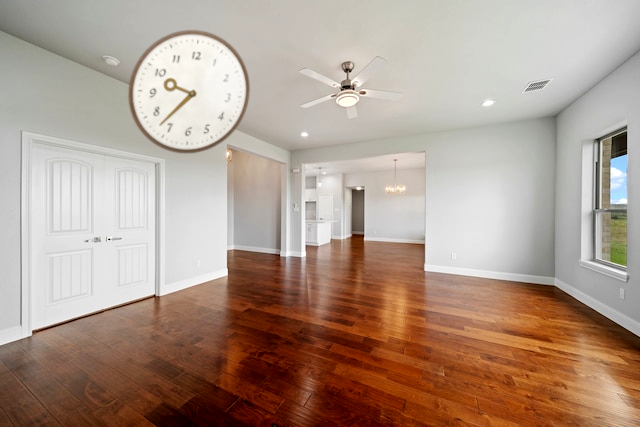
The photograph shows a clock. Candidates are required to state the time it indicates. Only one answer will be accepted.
9:37
